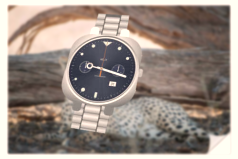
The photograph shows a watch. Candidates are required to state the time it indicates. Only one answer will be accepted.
9:17
